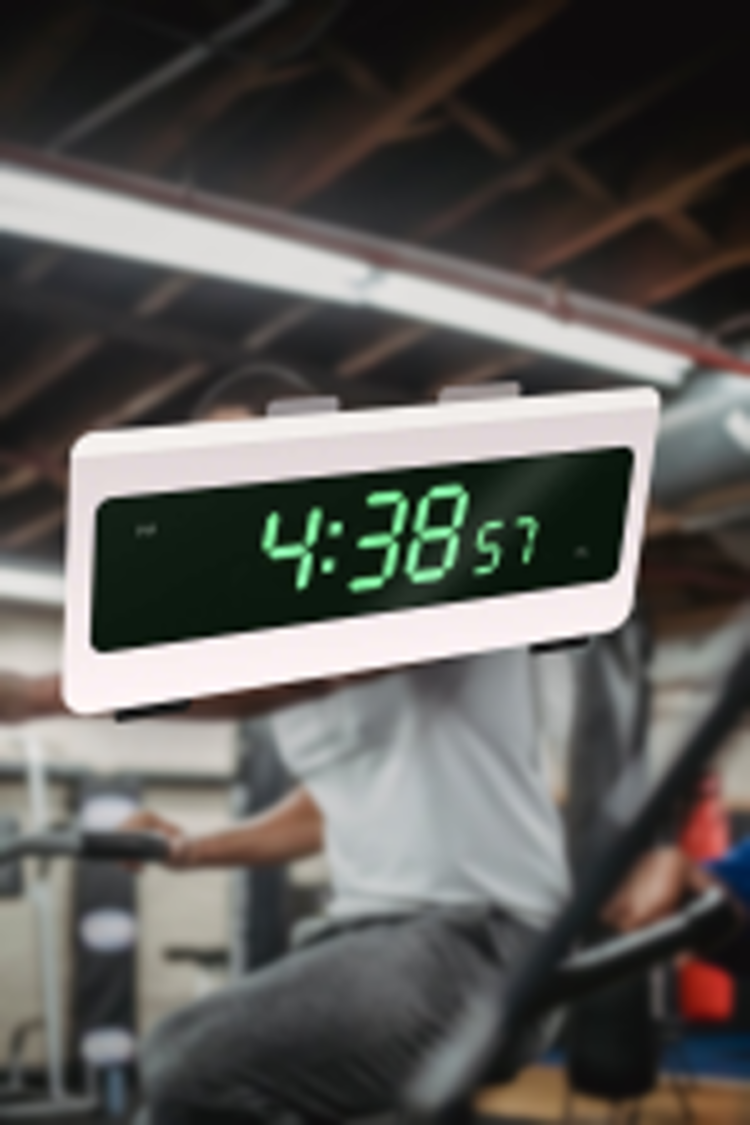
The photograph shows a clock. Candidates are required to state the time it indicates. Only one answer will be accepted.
4:38:57
